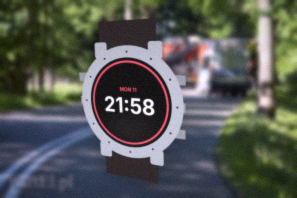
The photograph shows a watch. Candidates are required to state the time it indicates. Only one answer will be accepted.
21:58
